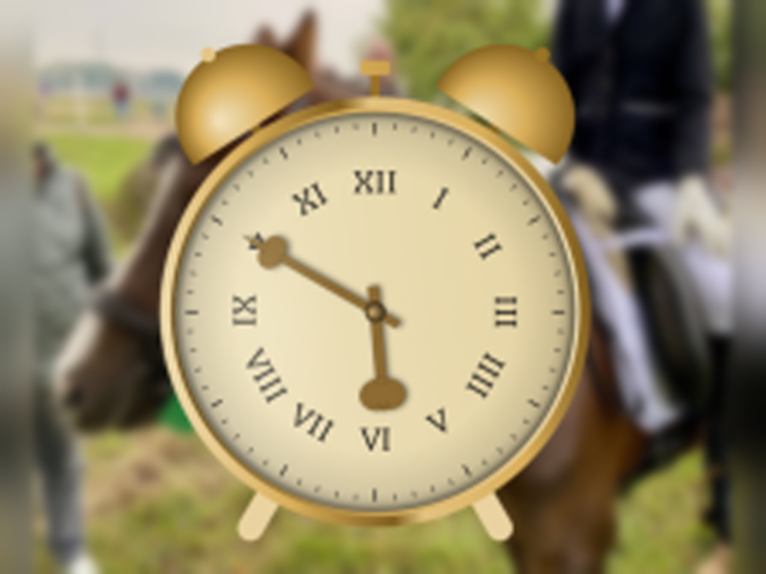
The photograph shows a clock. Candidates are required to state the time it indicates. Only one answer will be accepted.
5:50
